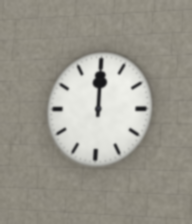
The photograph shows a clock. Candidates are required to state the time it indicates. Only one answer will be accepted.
12:00
